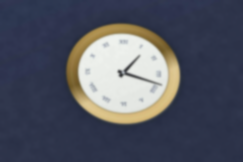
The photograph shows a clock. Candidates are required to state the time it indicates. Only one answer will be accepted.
1:18
